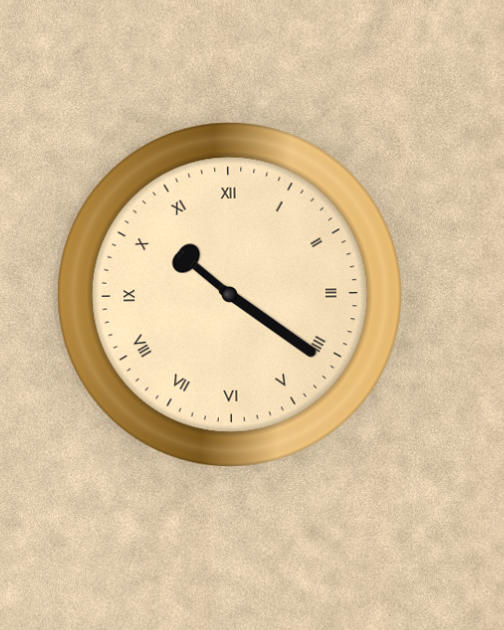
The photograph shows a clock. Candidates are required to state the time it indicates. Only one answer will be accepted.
10:21
